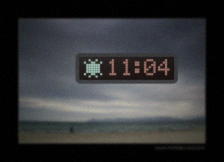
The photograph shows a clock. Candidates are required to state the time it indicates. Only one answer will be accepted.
11:04
